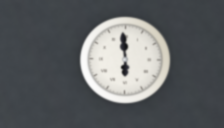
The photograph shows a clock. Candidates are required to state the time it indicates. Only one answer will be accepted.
5:59
